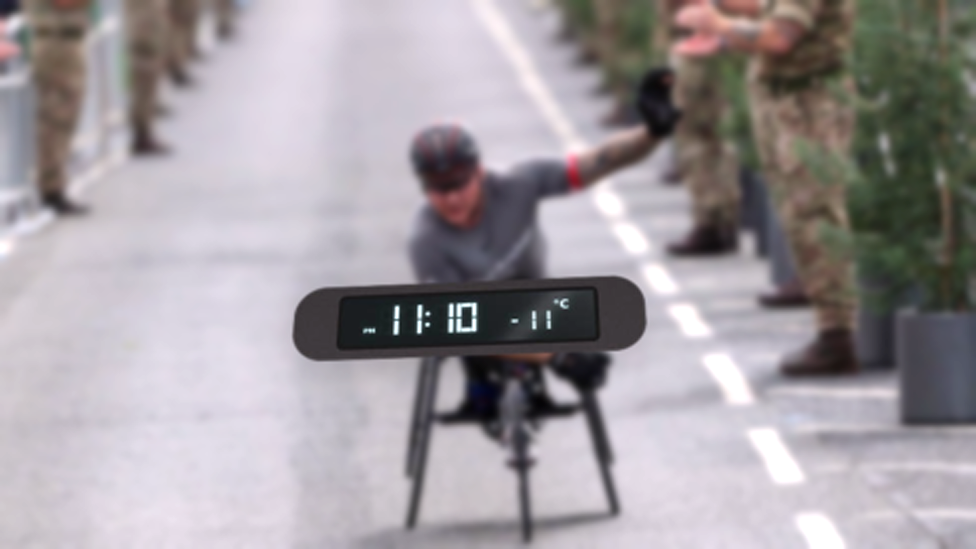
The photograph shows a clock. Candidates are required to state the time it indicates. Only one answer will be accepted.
11:10
